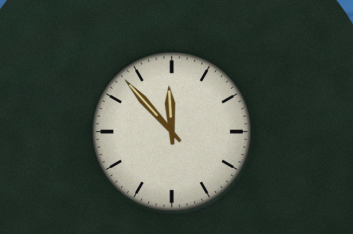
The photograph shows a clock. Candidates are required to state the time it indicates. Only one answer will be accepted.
11:53
